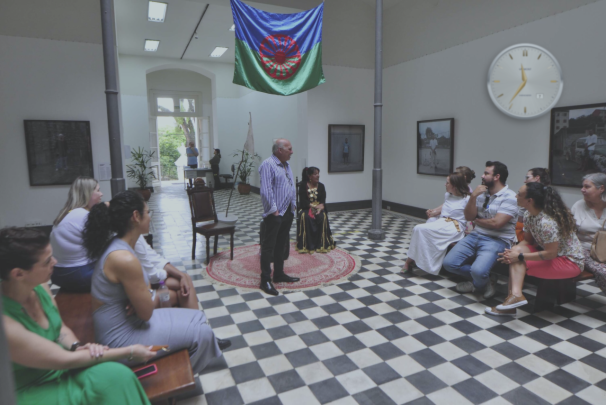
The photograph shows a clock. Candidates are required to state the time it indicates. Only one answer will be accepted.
11:36
